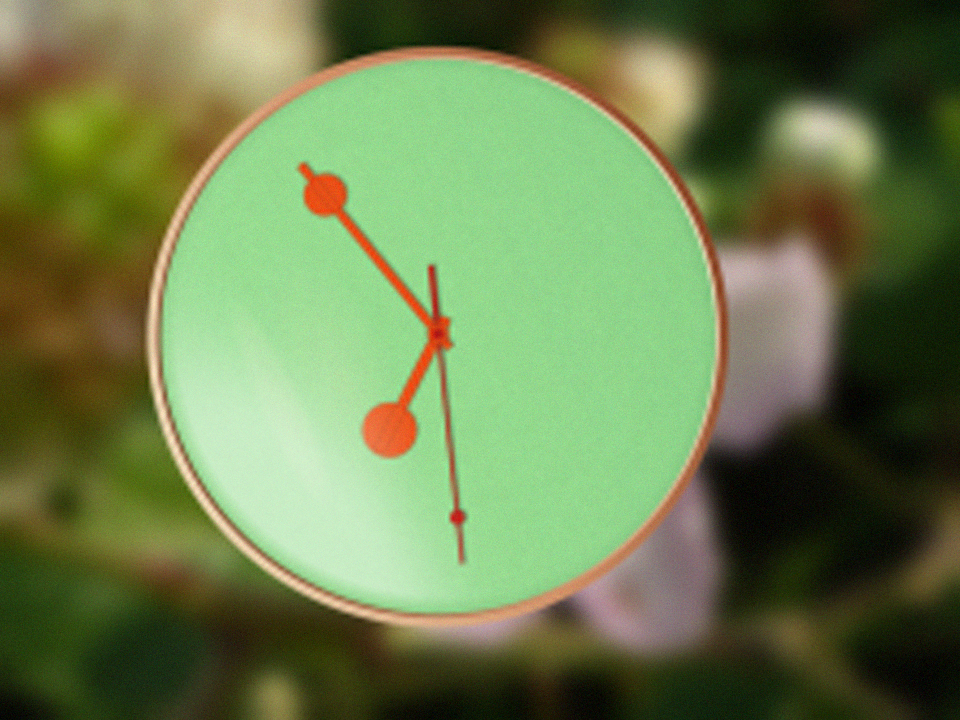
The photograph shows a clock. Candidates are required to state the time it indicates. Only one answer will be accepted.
6:53:29
